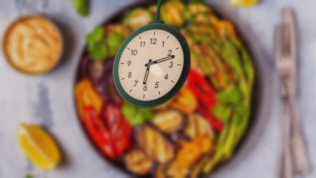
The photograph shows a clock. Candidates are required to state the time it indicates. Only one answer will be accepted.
6:12
